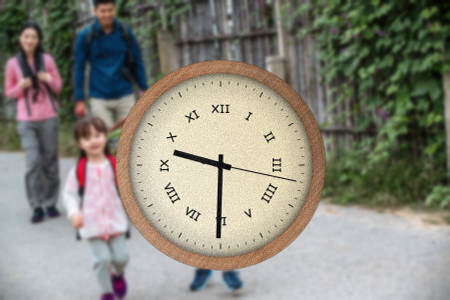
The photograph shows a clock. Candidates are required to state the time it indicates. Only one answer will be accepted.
9:30:17
